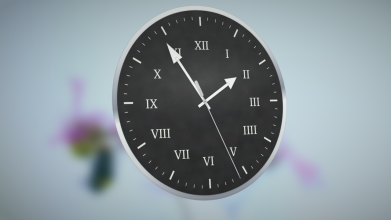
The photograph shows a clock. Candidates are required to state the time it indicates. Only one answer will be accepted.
1:54:26
